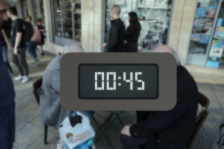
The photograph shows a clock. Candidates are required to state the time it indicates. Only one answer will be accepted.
0:45
